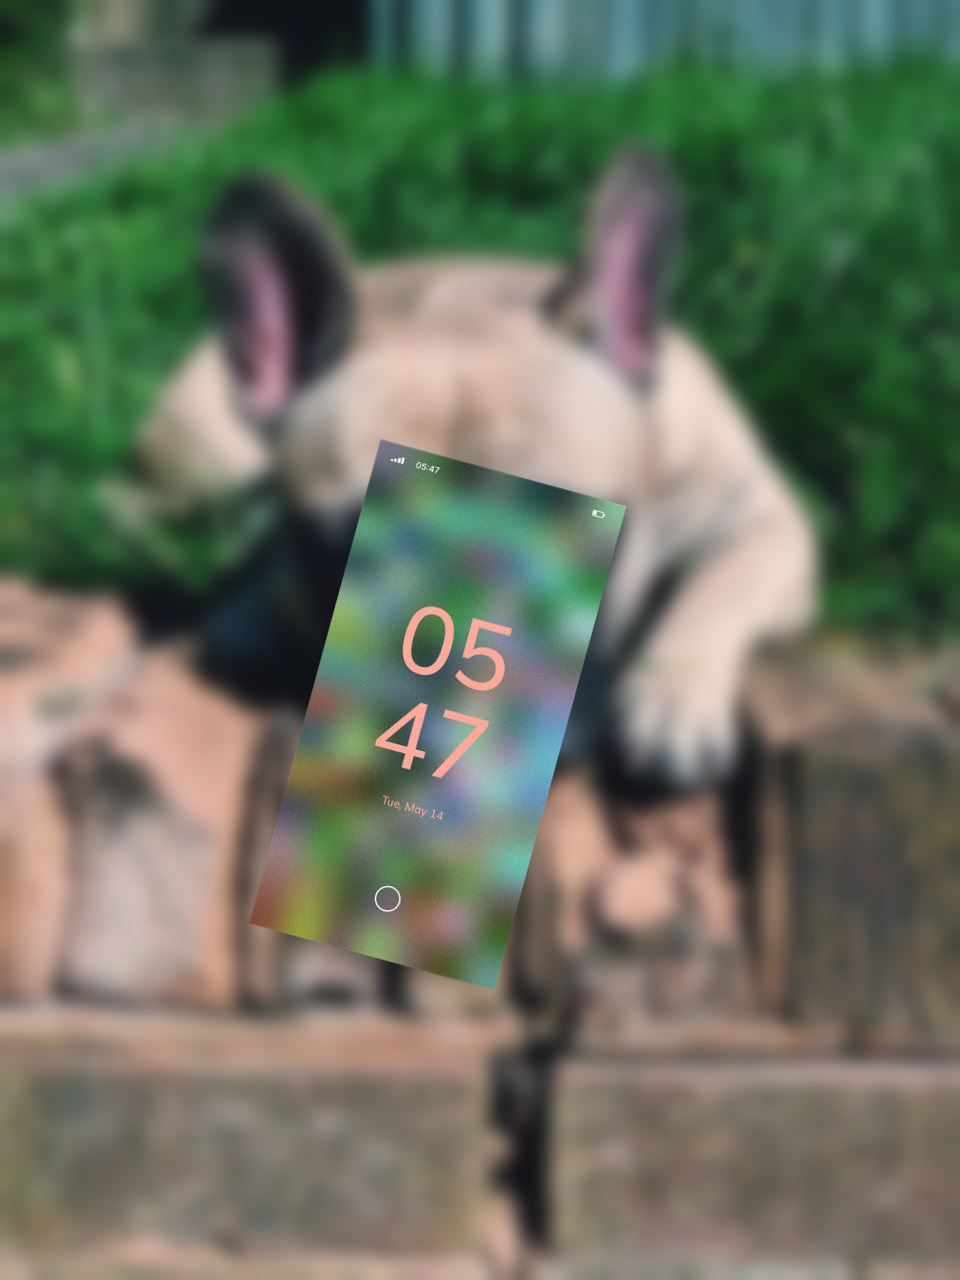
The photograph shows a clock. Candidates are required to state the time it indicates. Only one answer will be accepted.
5:47
